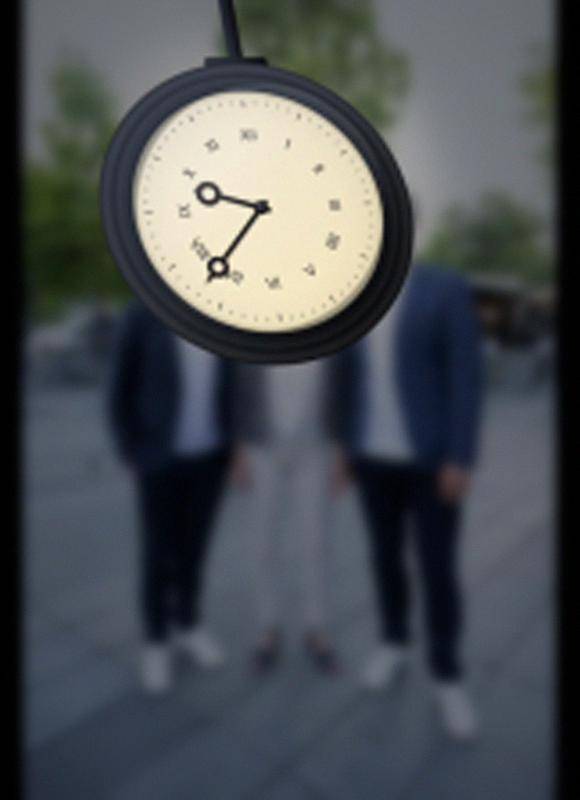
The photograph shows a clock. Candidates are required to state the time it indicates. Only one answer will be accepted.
9:37
